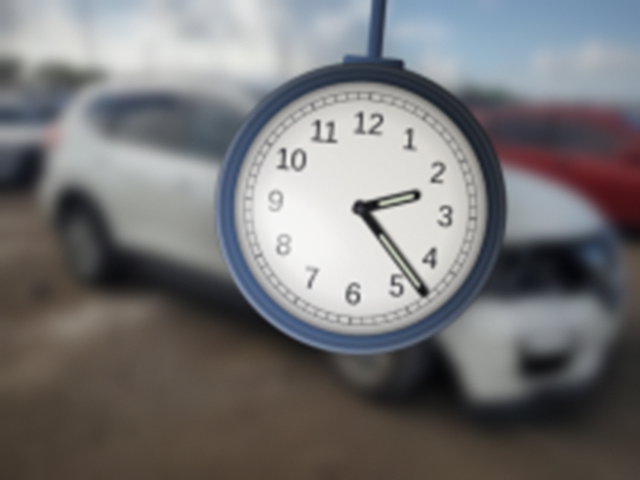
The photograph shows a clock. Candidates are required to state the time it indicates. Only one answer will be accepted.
2:23
